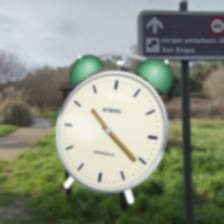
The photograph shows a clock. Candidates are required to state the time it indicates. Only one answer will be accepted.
10:21
